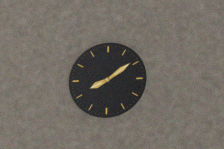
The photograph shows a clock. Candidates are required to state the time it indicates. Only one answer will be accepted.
8:09
